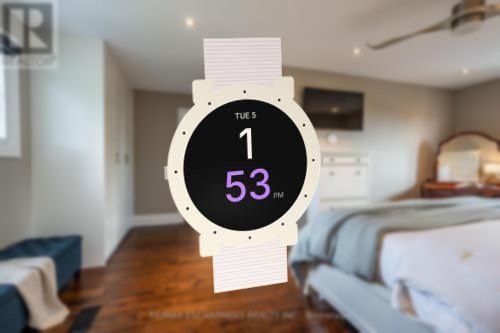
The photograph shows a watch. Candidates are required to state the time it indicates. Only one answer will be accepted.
1:53
